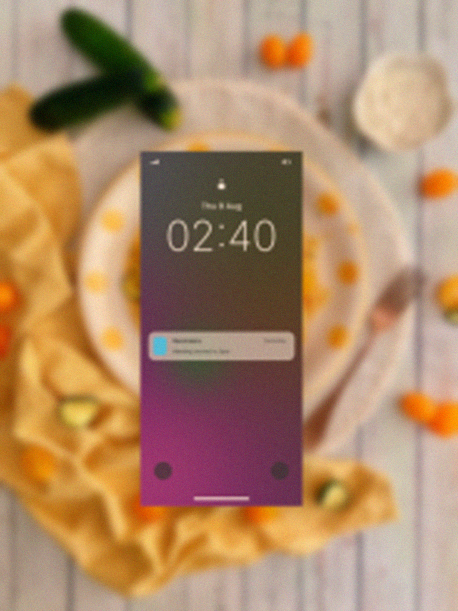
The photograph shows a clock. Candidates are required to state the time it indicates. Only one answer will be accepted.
2:40
